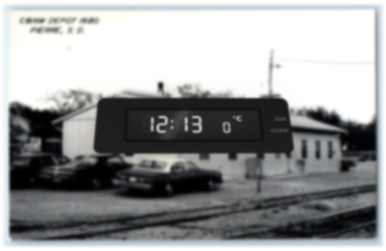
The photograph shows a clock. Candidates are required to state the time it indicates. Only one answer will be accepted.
12:13
